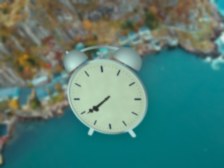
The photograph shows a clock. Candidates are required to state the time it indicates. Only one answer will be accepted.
7:39
